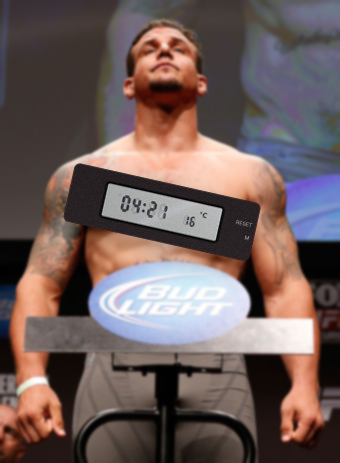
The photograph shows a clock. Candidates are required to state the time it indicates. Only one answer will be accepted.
4:21
